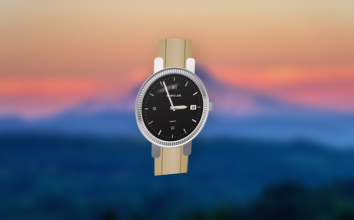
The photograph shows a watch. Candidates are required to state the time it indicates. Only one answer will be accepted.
2:56
